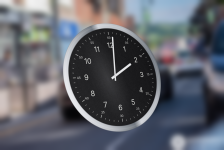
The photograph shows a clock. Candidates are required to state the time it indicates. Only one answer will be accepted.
2:01
